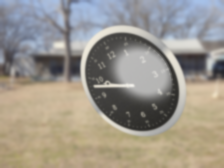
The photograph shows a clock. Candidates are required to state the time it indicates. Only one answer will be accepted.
9:48
